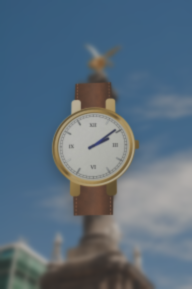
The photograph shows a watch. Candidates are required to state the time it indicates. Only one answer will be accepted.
2:09
